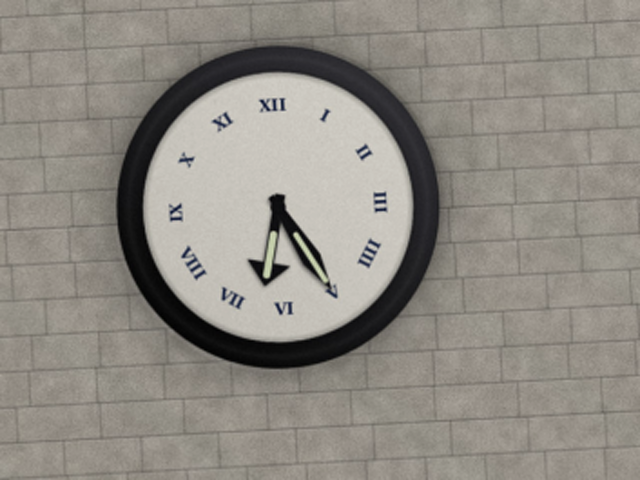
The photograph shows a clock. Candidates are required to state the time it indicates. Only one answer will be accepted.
6:25
